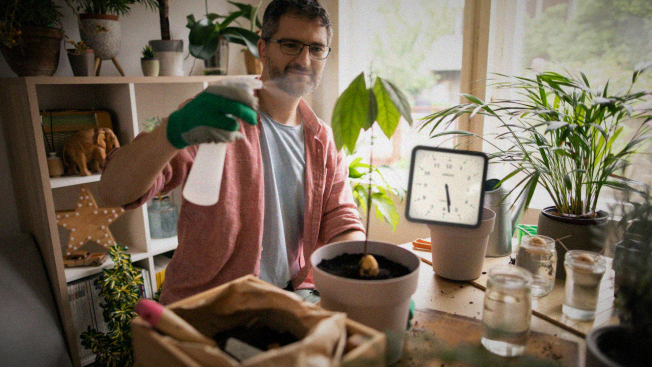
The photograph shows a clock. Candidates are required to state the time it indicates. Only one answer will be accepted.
5:28
